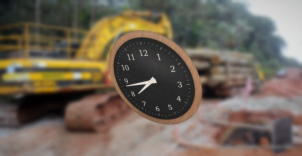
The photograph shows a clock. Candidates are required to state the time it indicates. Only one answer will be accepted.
7:43
